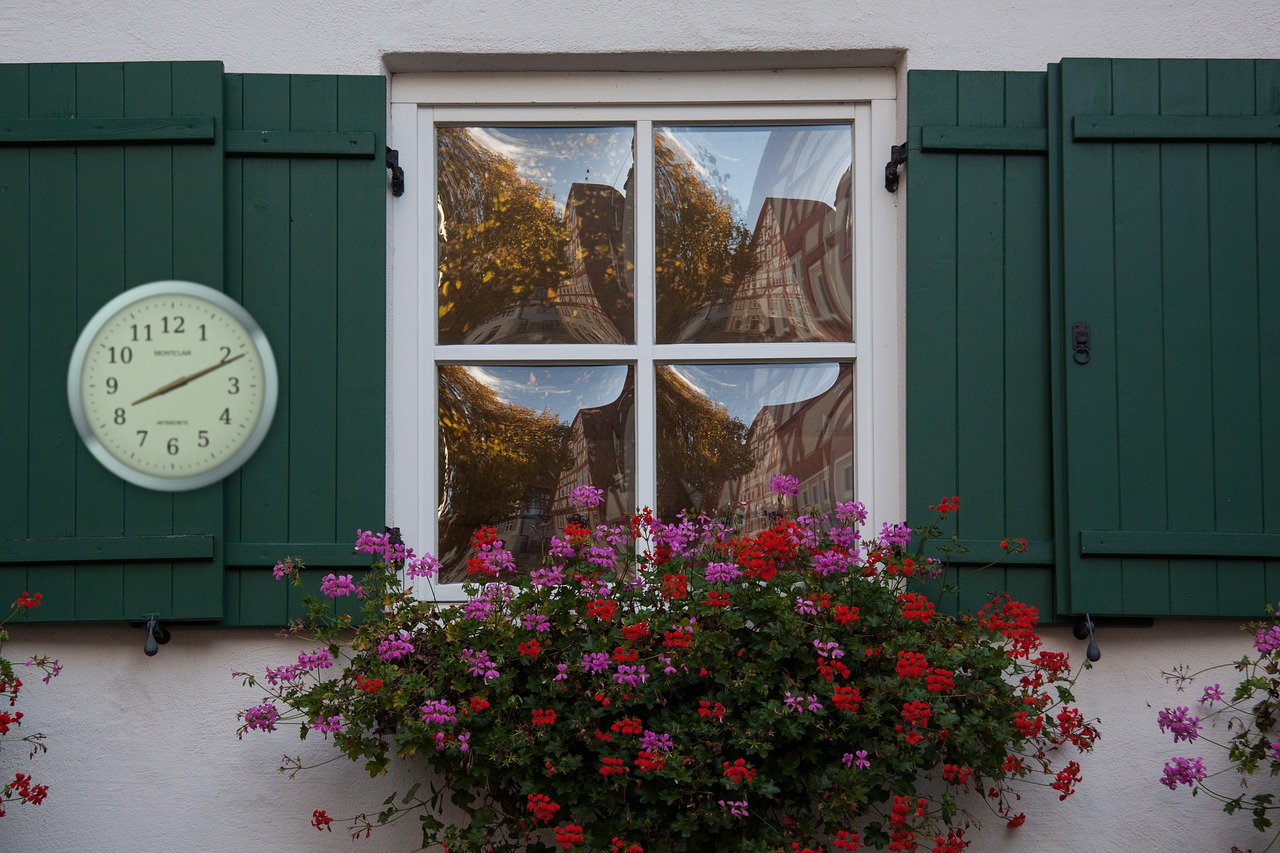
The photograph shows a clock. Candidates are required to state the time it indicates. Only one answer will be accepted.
8:11
